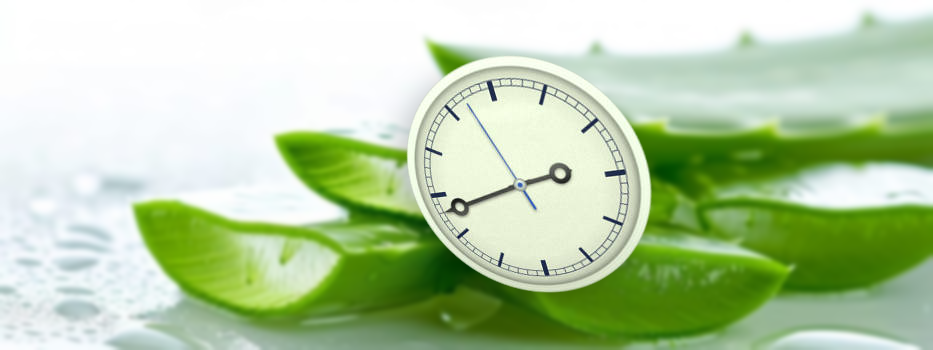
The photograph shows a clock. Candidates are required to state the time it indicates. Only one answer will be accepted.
2:42:57
